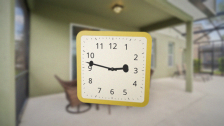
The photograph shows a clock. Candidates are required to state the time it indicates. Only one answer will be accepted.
2:47
